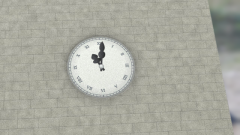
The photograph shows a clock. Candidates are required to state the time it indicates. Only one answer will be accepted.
11:01
